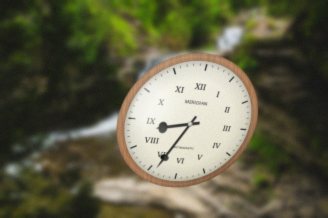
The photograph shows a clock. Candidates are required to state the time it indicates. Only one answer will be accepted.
8:34
